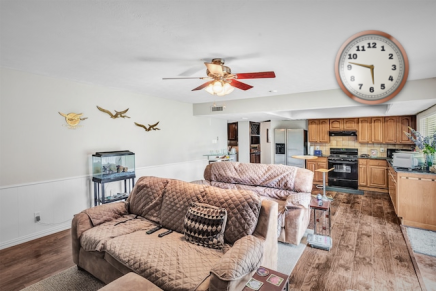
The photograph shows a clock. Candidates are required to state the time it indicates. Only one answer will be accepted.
5:47
